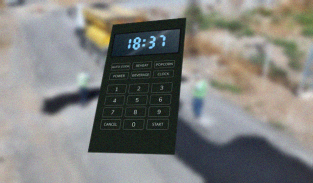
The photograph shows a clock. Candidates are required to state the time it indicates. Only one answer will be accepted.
18:37
